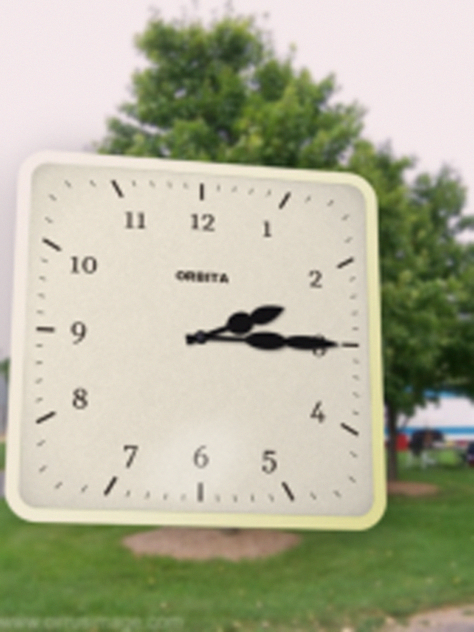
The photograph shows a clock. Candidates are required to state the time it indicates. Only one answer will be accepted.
2:15
